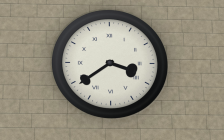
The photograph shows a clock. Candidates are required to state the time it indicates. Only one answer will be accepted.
3:39
